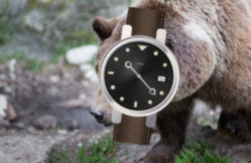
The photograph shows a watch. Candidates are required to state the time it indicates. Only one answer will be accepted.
10:22
